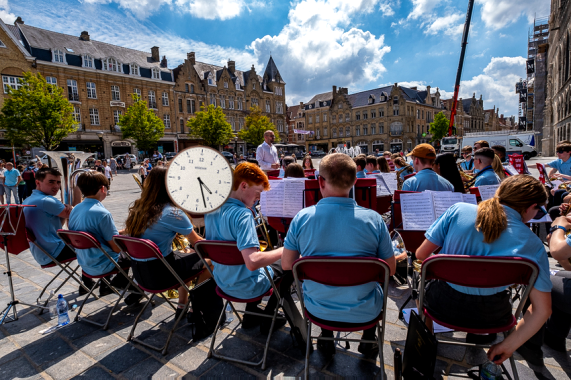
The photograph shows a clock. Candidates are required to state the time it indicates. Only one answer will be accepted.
4:27
